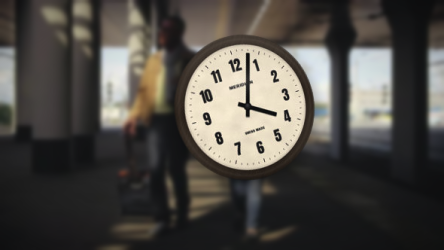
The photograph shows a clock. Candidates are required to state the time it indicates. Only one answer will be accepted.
4:03
